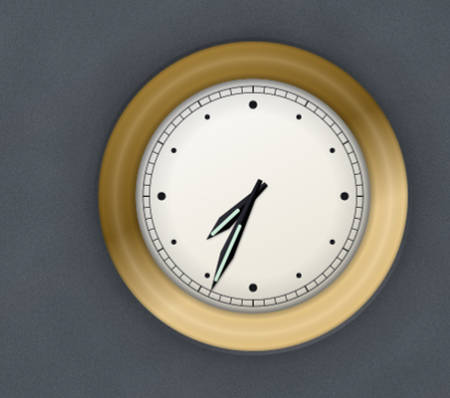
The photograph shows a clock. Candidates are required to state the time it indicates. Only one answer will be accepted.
7:34
